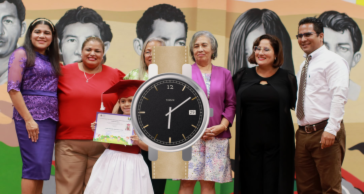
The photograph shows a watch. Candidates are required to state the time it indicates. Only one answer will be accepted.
6:09
